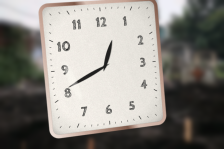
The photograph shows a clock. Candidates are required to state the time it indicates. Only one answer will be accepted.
12:41
